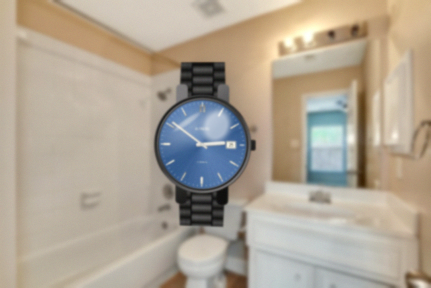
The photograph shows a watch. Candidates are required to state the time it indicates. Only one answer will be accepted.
2:51
